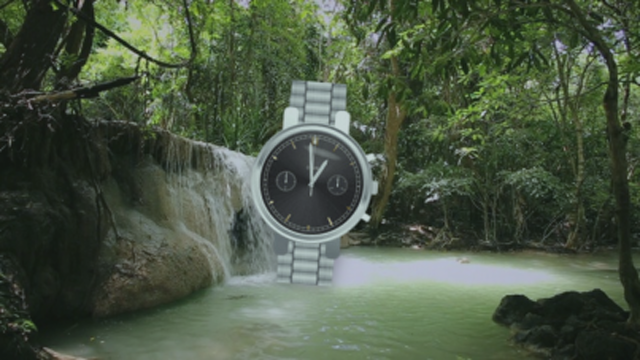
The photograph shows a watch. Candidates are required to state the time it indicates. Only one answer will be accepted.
12:59
